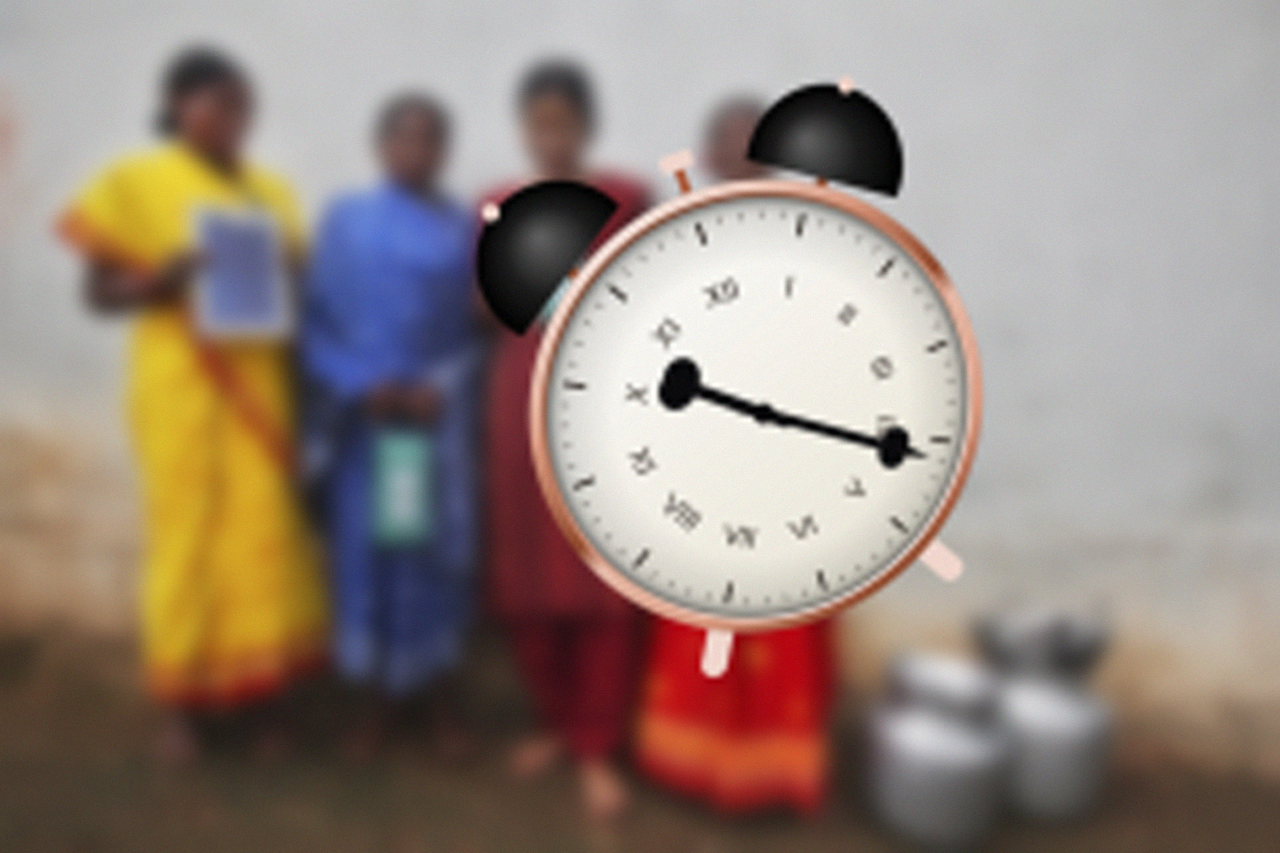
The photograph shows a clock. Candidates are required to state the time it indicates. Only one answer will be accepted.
10:21
